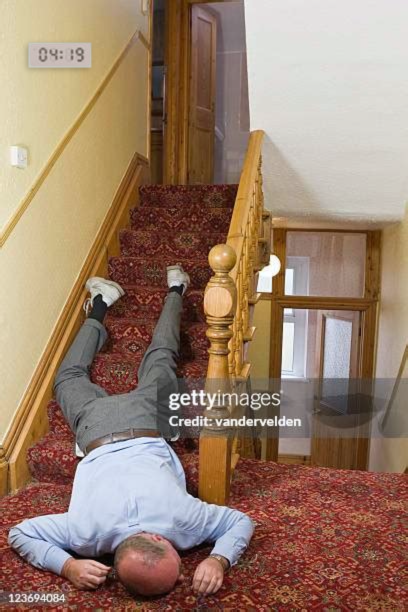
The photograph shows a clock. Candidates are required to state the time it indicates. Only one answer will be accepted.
4:19
